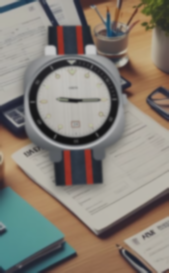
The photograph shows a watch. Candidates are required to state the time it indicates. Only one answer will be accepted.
9:15
